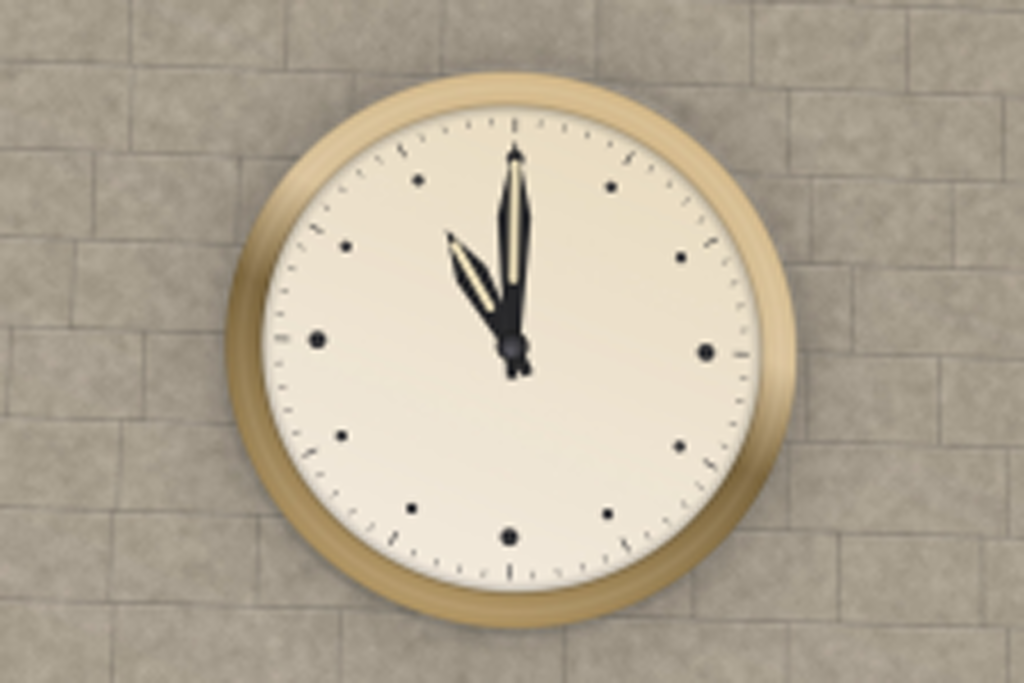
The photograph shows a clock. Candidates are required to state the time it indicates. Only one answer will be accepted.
11:00
